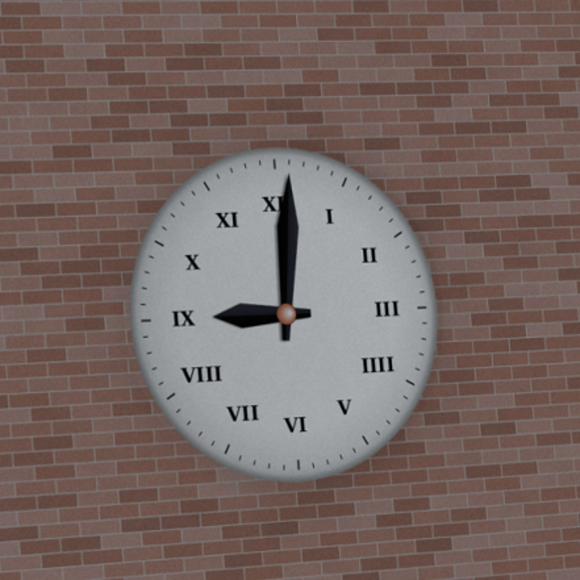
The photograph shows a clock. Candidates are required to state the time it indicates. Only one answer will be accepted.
9:01
